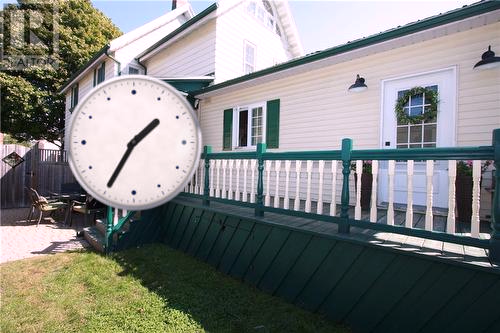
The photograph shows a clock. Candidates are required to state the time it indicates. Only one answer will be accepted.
1:35
